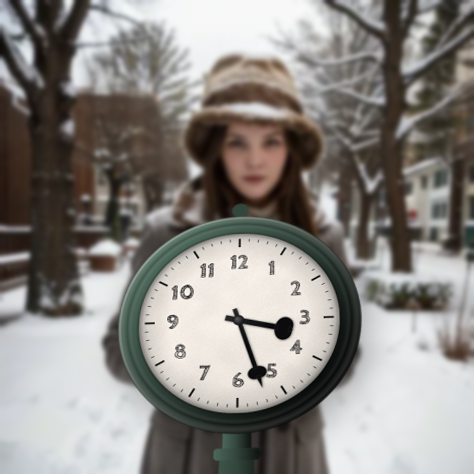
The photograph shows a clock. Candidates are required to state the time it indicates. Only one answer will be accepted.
3:27
